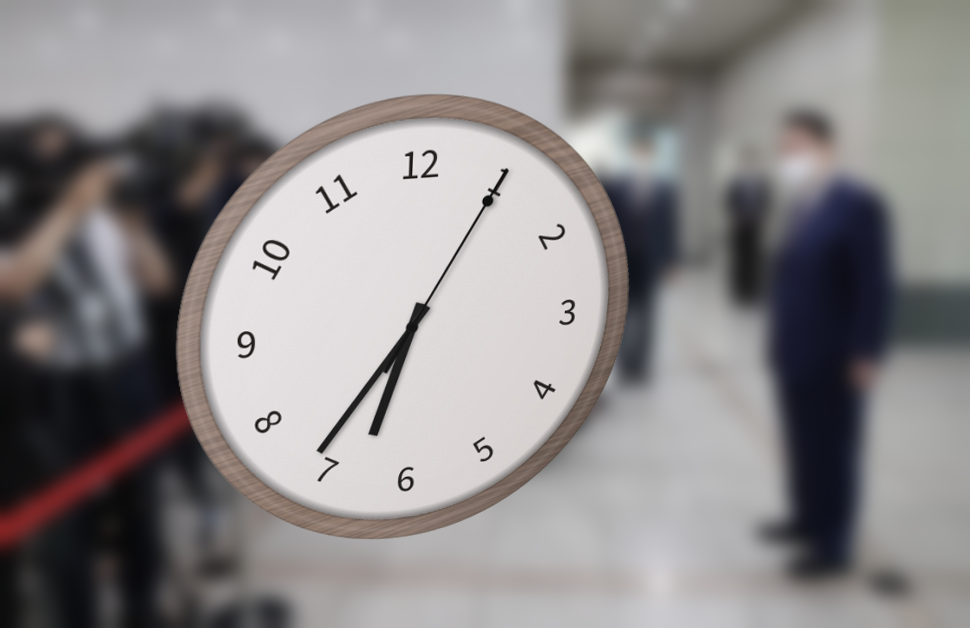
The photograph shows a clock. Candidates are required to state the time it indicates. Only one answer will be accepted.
6:36:05
